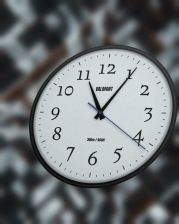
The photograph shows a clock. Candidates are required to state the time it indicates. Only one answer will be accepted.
11:05:21
